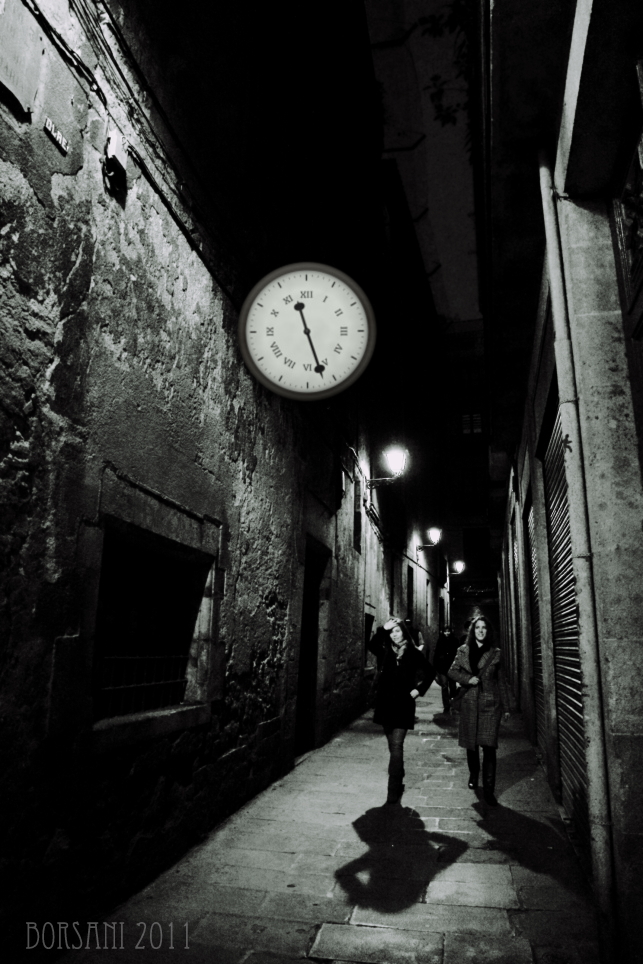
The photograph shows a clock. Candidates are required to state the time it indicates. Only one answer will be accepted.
11:27
